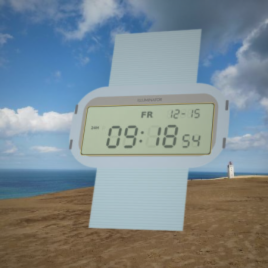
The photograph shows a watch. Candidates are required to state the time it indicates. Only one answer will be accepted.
9:18:54
